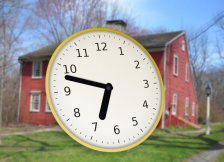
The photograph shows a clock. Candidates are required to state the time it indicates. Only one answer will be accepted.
6:48
